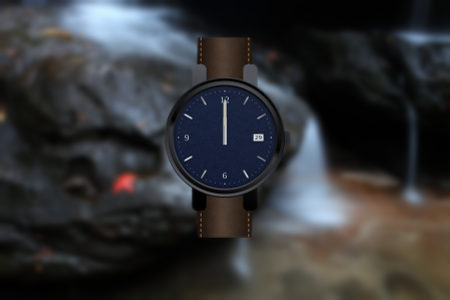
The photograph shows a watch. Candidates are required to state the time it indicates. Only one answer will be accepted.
12:00
